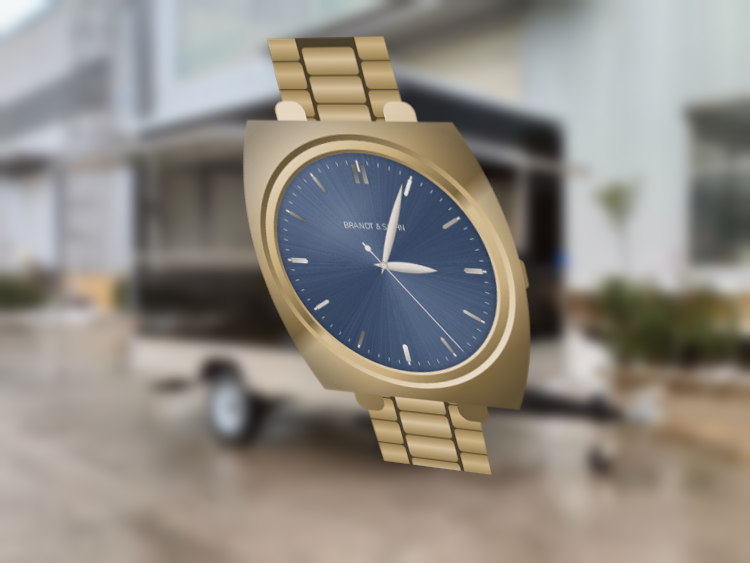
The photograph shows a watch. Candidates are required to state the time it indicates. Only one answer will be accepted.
3:04:24
